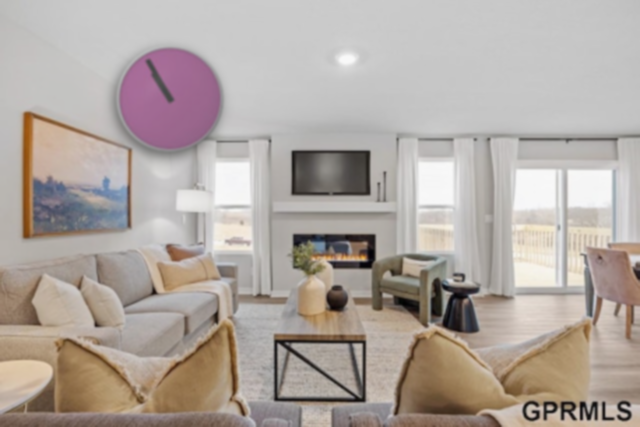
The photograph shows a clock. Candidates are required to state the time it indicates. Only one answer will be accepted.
10:55
